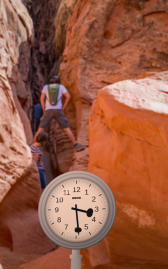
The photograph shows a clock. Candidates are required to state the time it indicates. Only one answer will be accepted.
3:29
